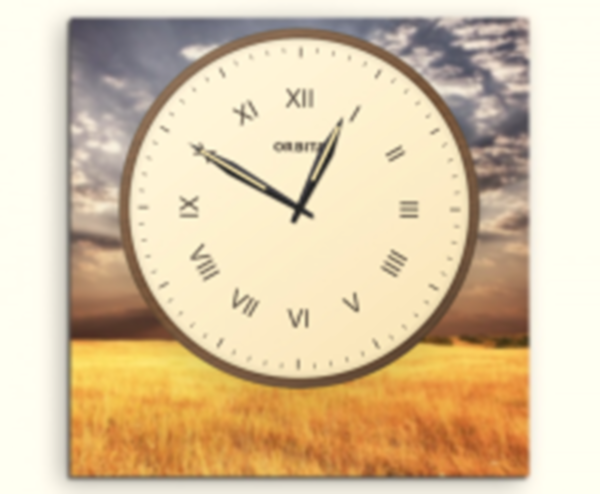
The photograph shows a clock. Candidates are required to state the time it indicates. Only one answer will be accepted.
12:50
